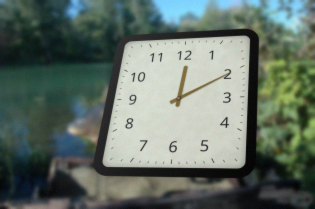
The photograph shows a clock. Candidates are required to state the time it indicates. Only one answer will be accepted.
12:10
